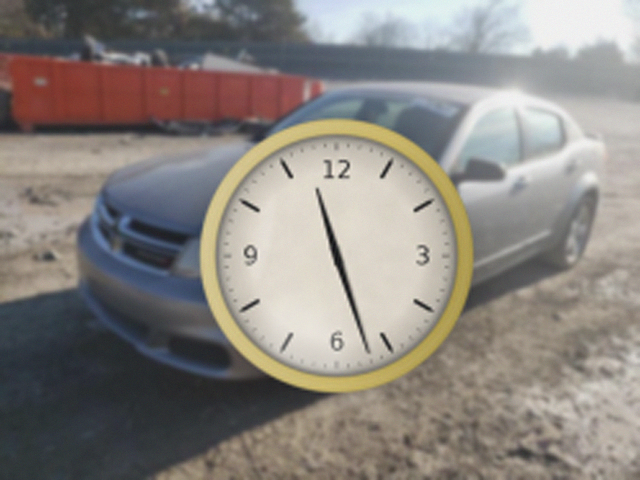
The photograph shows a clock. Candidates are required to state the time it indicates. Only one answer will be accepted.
11:27
